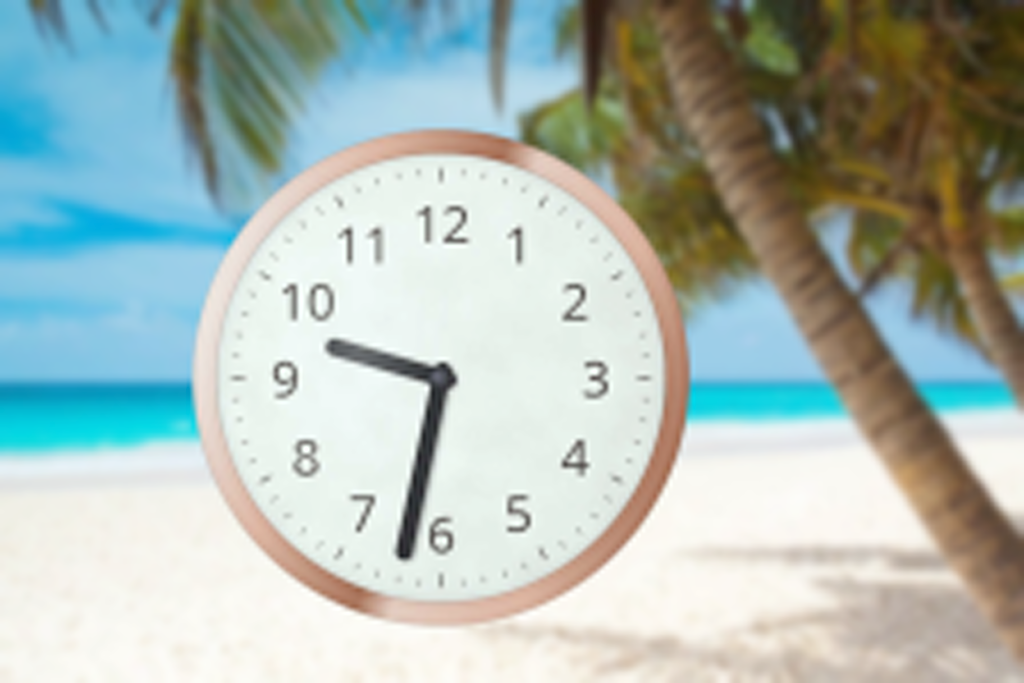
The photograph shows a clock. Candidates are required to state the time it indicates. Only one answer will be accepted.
9:32
